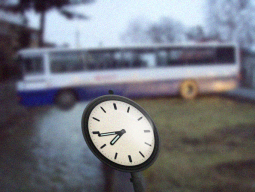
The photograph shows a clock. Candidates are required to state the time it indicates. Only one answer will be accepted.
7:44
